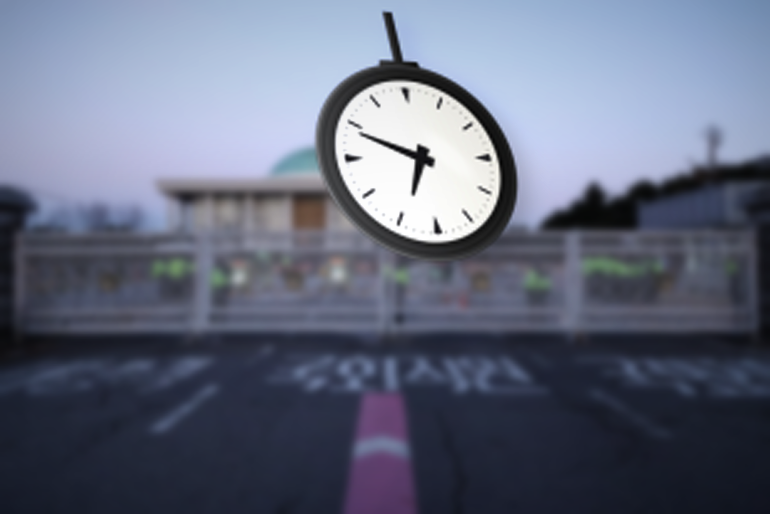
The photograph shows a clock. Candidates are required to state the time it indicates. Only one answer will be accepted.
6:49
